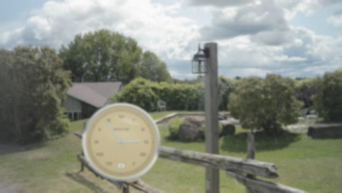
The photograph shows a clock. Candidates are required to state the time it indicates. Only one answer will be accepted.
2:54
